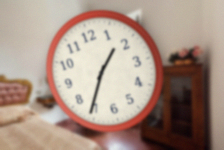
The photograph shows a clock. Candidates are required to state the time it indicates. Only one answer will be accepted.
1:36
